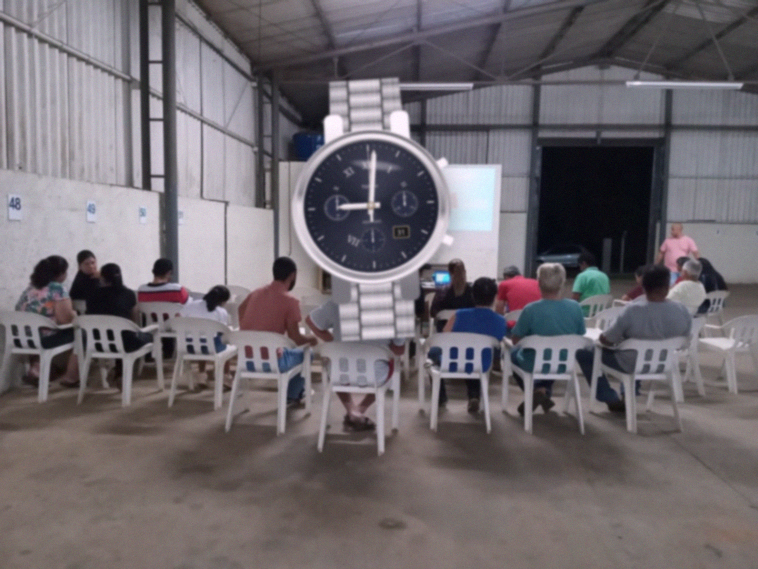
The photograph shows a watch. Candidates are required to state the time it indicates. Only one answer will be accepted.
9:01
